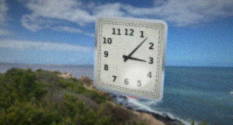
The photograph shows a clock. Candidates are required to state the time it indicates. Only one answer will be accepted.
3:07
